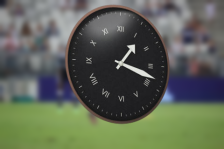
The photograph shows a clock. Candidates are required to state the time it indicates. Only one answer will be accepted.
1:18
